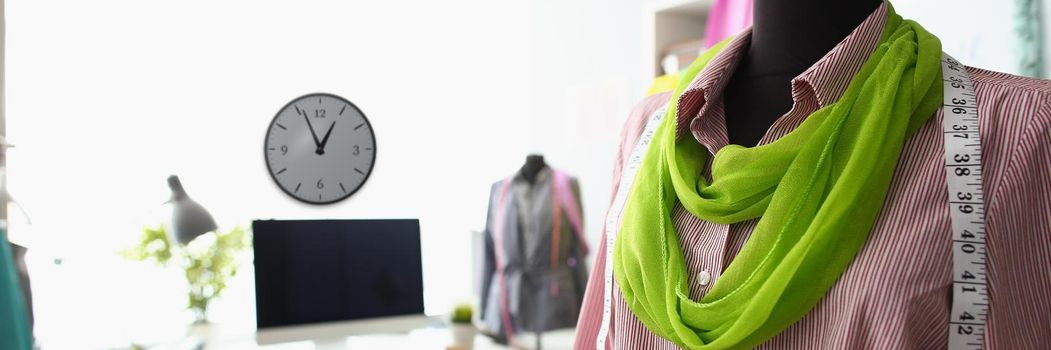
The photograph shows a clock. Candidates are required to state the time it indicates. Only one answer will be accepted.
12:56
